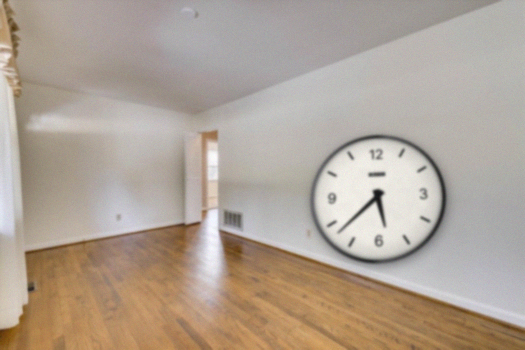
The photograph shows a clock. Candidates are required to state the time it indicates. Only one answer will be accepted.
5:38
